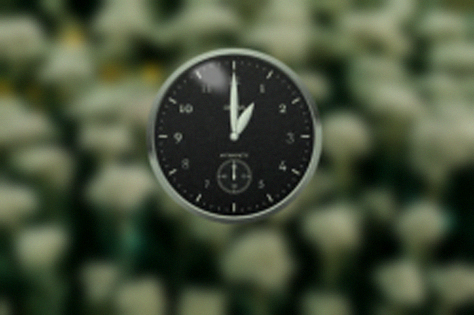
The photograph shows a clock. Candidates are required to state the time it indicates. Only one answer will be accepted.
1:00
